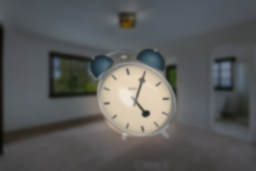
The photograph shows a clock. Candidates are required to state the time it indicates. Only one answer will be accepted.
5:05
